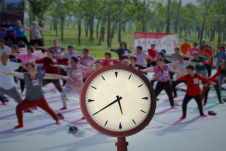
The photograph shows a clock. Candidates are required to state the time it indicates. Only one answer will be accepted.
5:40
